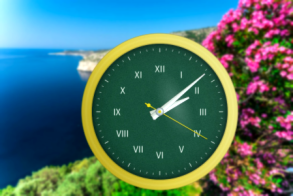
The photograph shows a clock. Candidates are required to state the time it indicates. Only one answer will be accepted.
2:08:20
